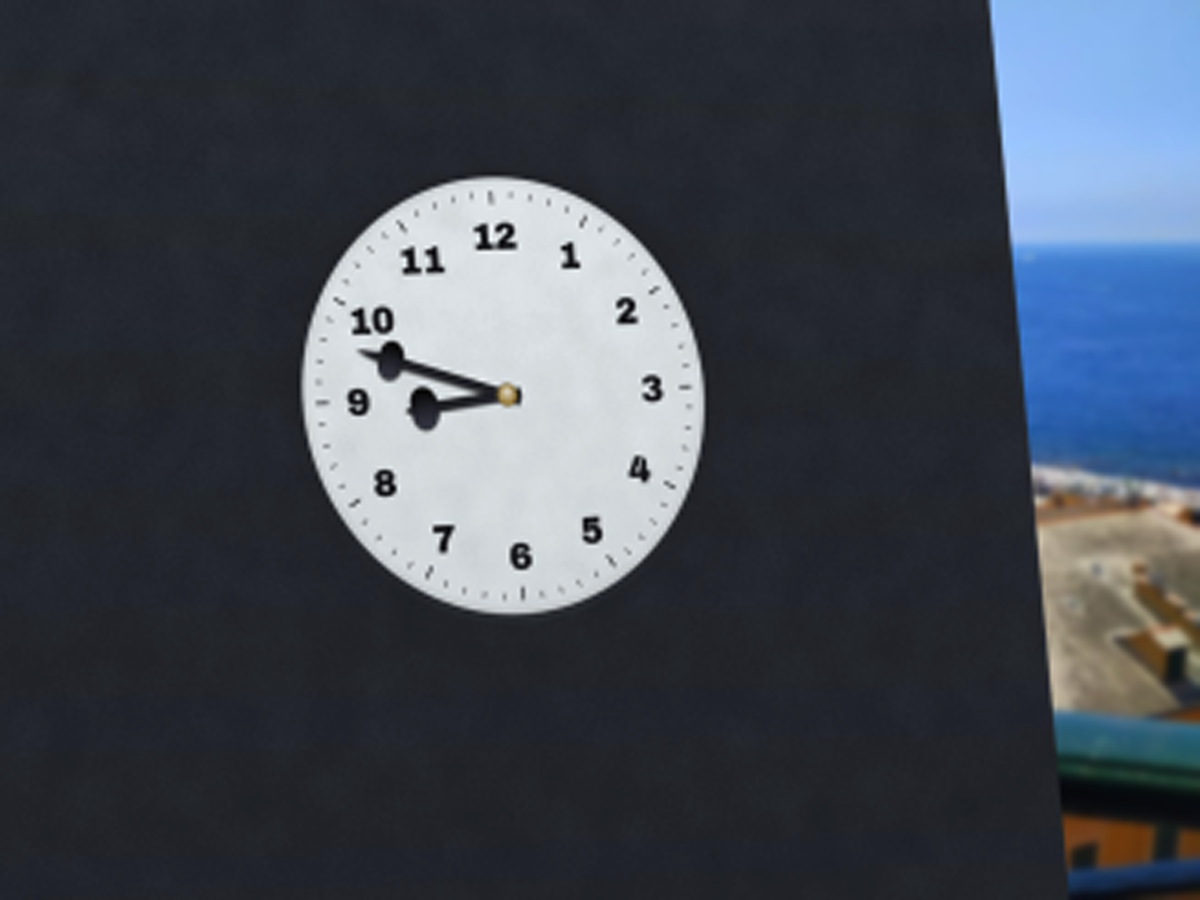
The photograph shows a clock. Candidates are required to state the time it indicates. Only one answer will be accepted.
8:48
